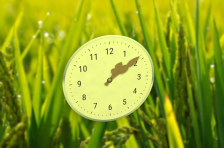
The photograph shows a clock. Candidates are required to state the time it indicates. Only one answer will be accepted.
1:09
